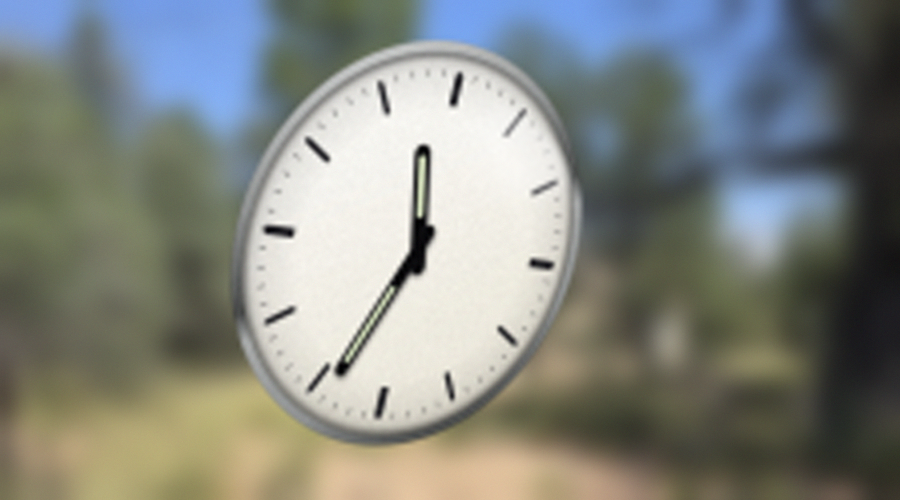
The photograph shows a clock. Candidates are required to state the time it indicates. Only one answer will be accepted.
11:34
